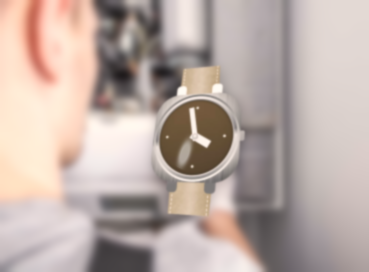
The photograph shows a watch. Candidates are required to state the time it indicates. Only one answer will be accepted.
3:58
